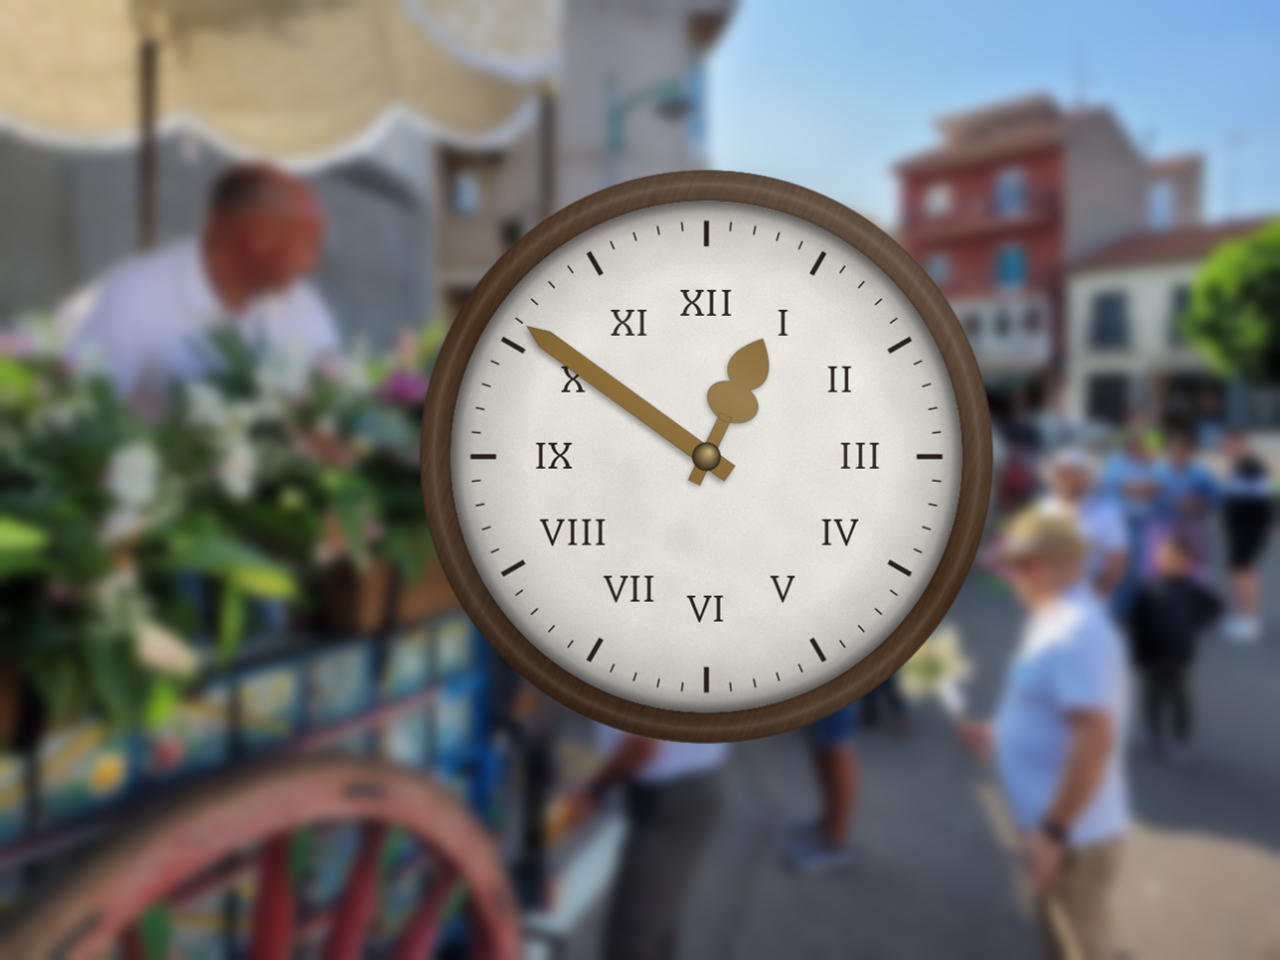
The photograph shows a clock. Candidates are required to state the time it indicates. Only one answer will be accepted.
12:51
